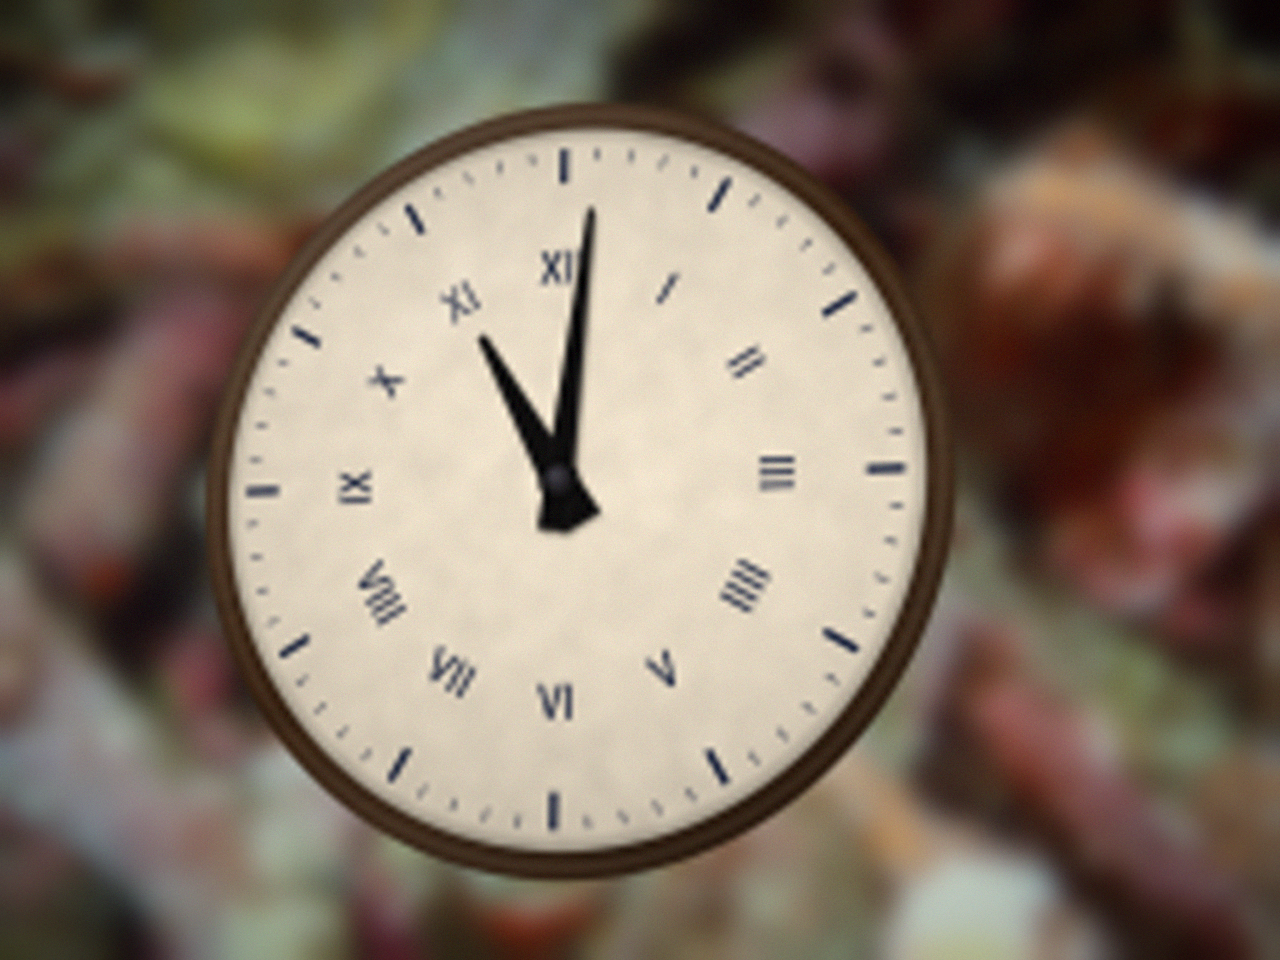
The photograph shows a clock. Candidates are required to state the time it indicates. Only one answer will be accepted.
11:01
